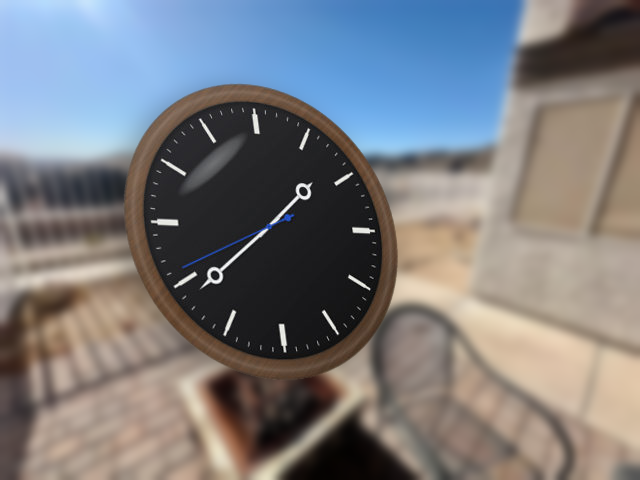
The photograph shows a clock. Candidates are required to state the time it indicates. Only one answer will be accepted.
1:38:41
